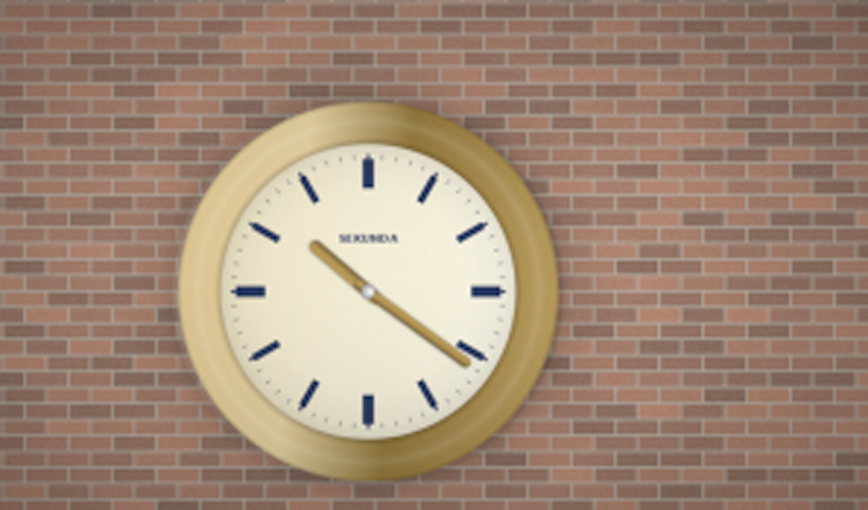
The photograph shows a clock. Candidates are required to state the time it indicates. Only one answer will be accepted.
10:21
